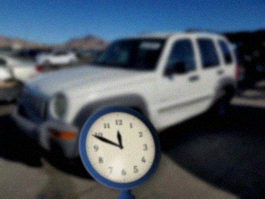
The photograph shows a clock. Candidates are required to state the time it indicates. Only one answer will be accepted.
11:49
